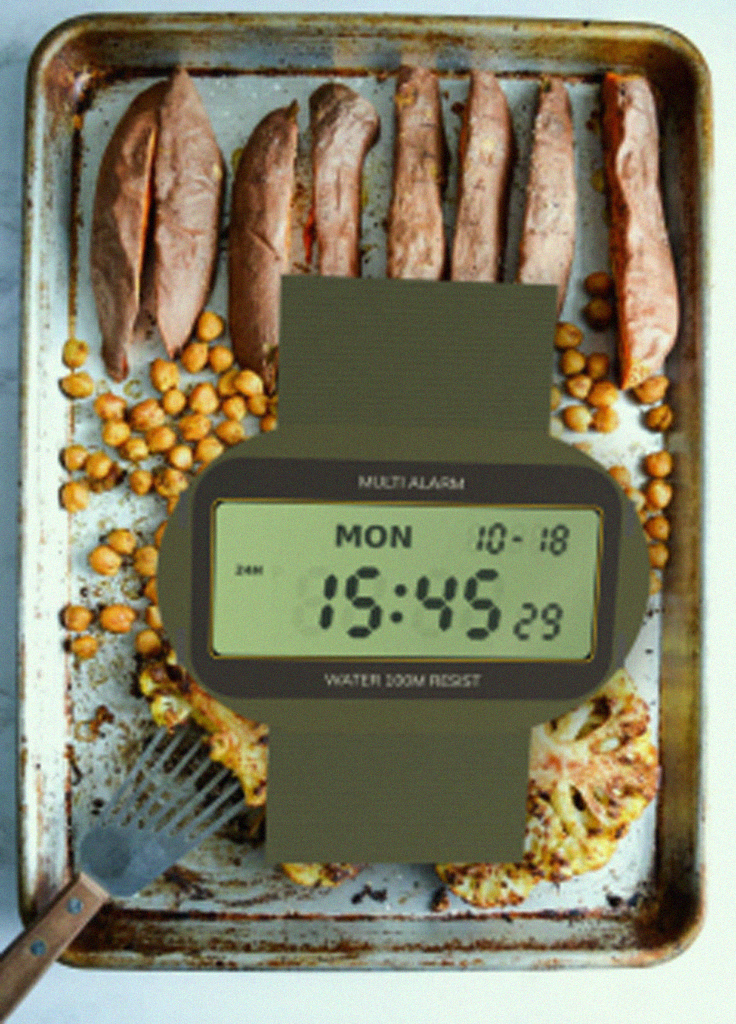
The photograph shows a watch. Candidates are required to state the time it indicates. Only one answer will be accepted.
15:45:29
